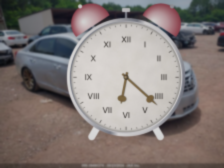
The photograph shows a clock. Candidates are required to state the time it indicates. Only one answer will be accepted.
6:22
